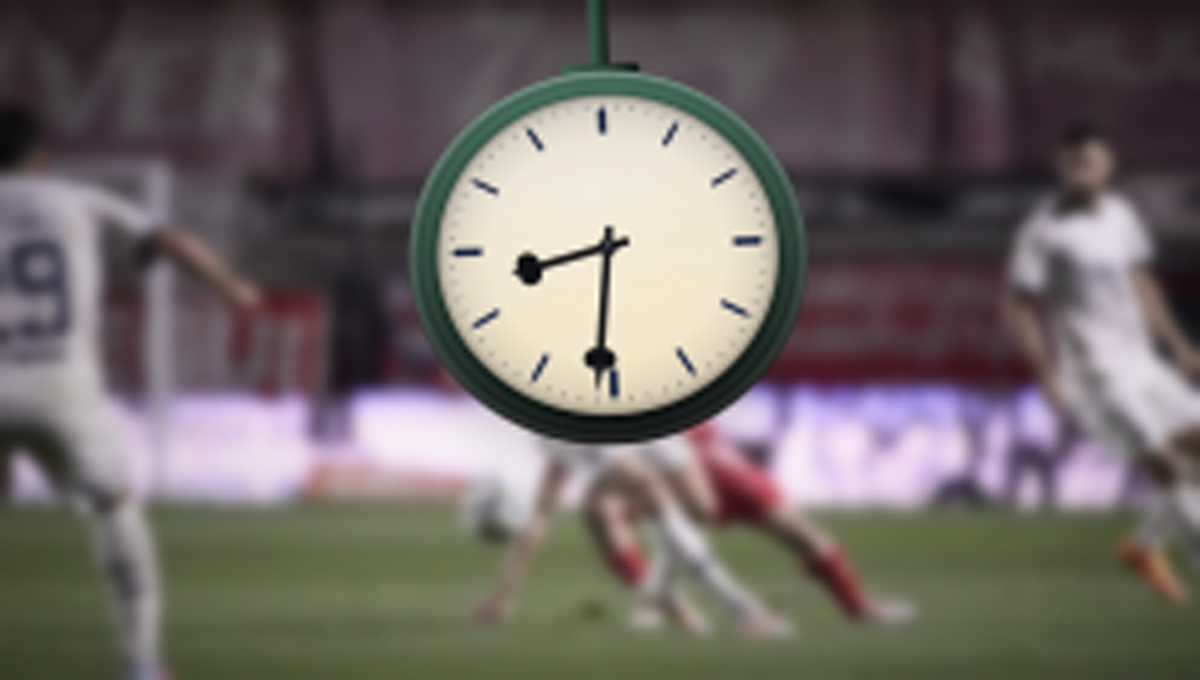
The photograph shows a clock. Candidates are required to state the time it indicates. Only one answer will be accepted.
8:31
